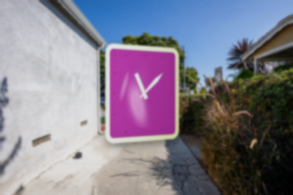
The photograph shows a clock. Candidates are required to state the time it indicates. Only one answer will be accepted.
11:08
